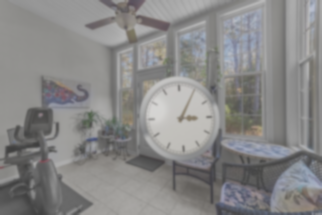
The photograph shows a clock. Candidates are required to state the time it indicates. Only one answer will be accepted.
3:05
